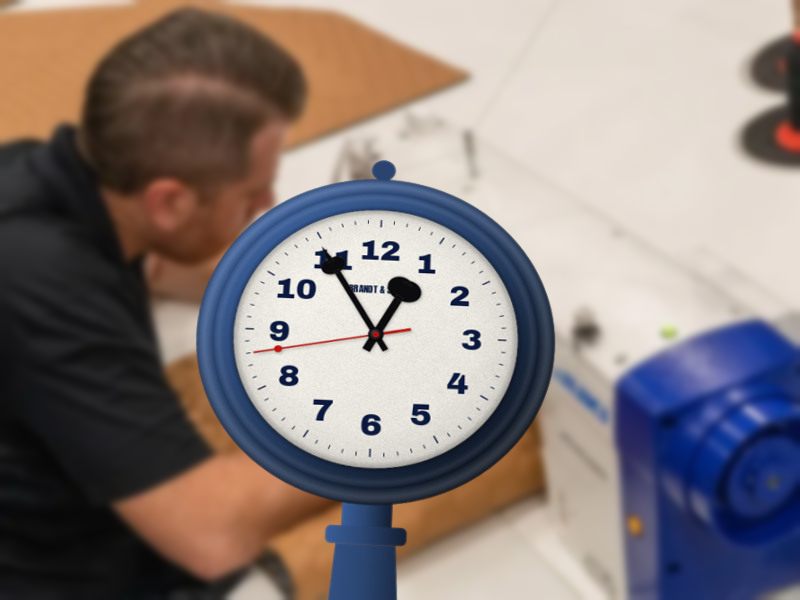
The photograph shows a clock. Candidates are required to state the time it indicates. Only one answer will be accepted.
12:54:43
